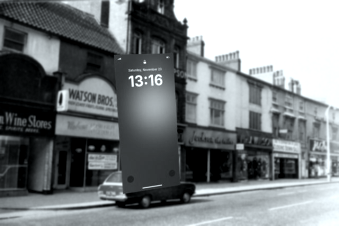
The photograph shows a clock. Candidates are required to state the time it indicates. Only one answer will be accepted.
13:16
